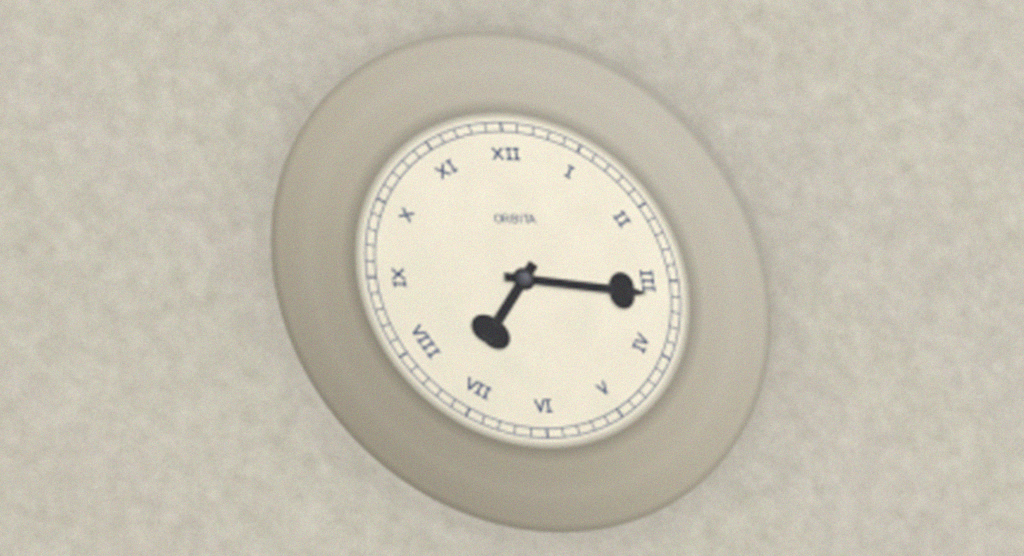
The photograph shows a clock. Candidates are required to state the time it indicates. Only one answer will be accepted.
7:16
